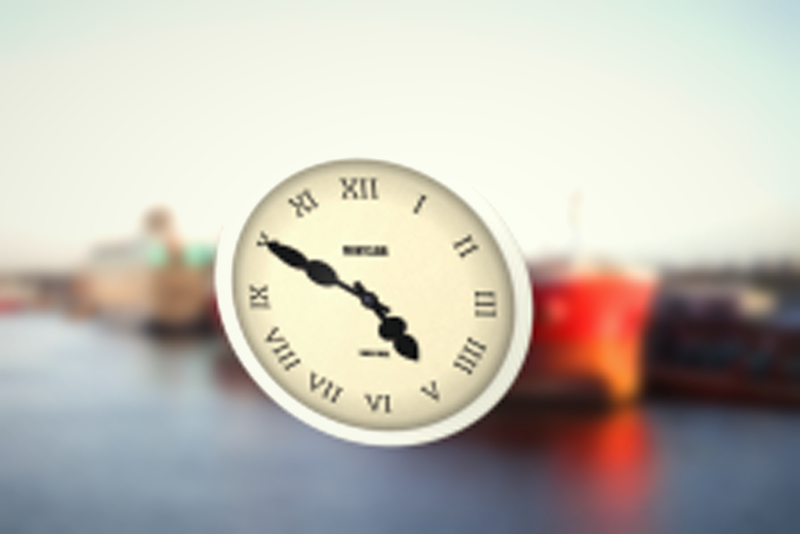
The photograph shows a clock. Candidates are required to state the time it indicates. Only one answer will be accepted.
4:50
